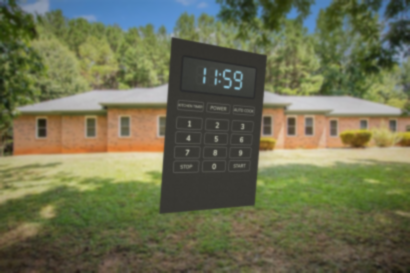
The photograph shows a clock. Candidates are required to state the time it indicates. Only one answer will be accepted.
11:59
